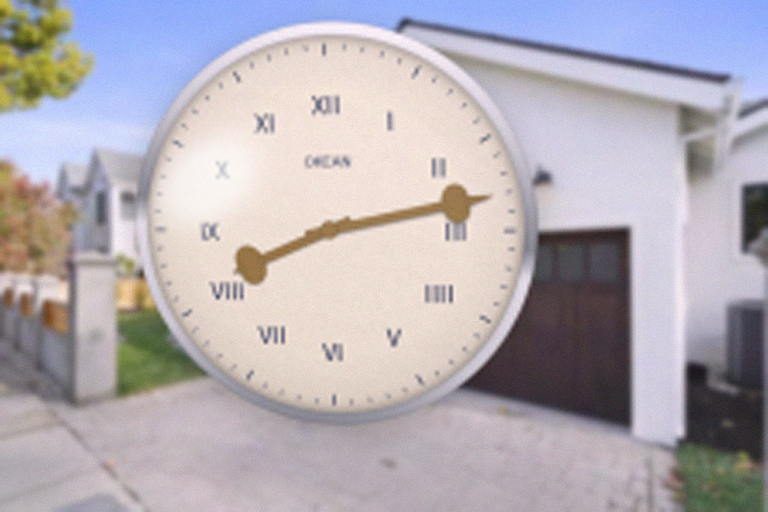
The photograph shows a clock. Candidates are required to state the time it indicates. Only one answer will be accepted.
8:13
